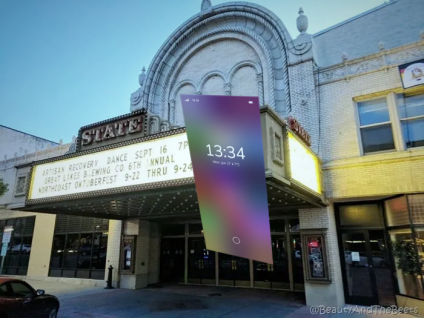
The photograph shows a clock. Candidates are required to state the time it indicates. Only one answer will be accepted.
13:34
